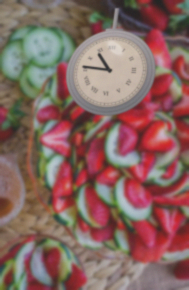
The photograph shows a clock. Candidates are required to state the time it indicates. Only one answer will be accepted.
10:46
